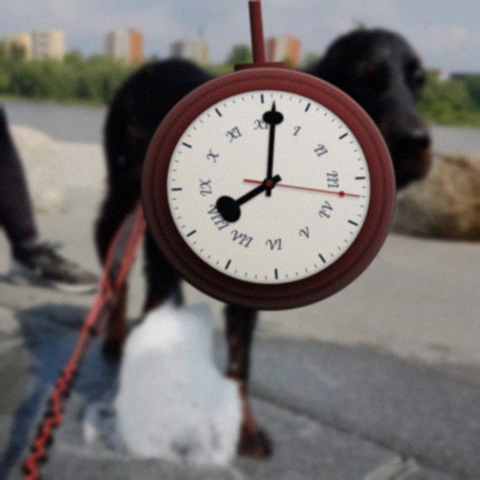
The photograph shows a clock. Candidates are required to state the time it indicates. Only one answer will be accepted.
8:01:17
